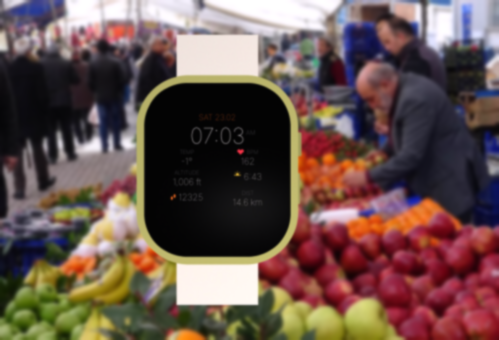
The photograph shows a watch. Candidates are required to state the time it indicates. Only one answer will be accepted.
7:03
